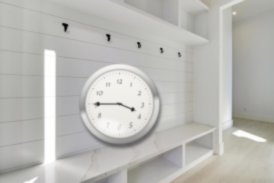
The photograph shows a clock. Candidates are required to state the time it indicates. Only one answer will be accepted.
3:45
